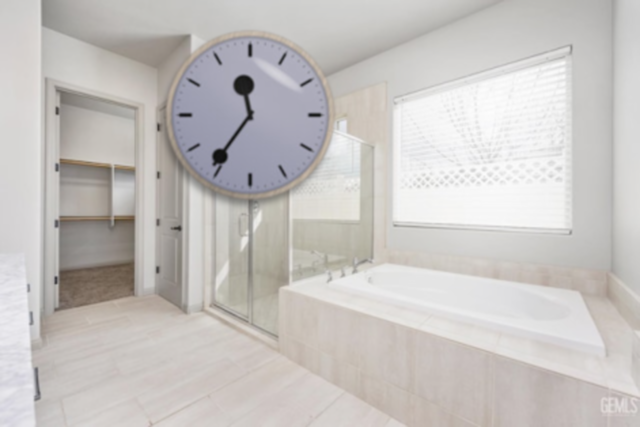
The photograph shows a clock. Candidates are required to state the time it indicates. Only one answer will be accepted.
11:36
